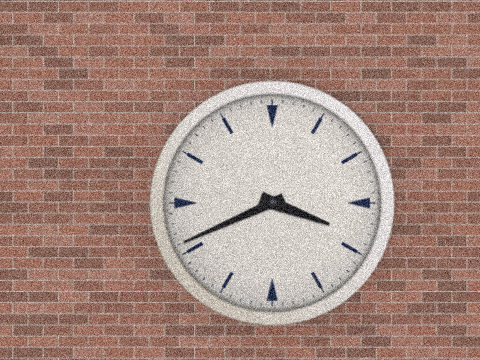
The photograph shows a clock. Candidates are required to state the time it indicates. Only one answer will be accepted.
3:41
